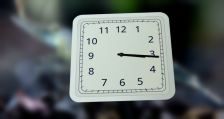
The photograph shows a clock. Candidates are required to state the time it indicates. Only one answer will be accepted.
3:16
